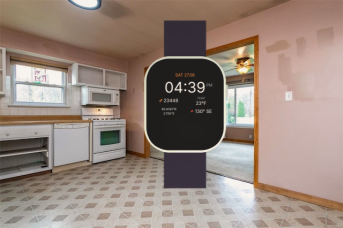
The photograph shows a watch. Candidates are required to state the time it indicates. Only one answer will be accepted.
4:39
